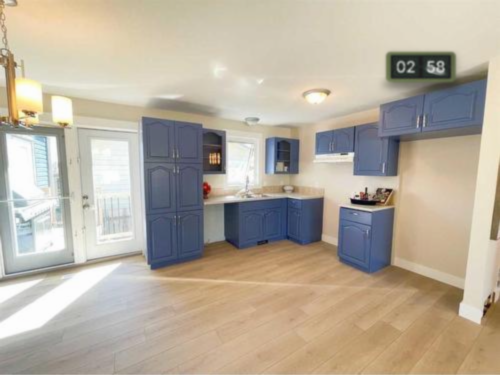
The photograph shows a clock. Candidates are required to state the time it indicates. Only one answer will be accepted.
2:58
